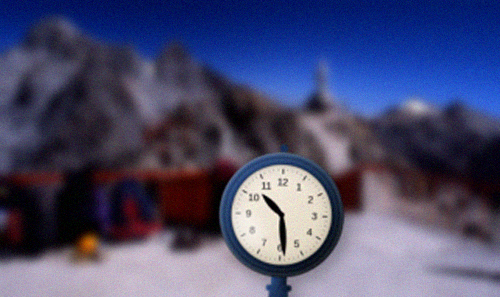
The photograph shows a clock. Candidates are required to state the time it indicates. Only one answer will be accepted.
10:29
